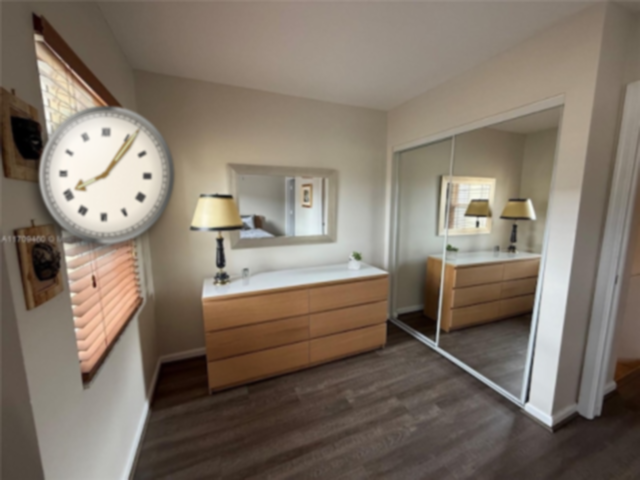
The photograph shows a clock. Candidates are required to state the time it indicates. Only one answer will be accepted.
8:06
